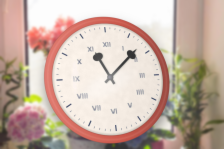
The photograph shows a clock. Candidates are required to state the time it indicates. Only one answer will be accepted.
11:08
